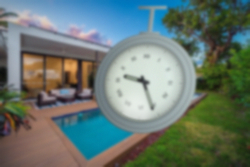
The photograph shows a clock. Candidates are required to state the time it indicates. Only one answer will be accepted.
9:26
